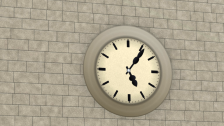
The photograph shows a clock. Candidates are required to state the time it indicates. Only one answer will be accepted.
5:06
